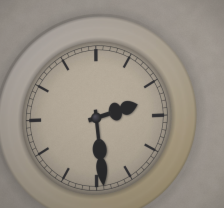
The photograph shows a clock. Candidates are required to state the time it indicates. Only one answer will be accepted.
2:29
